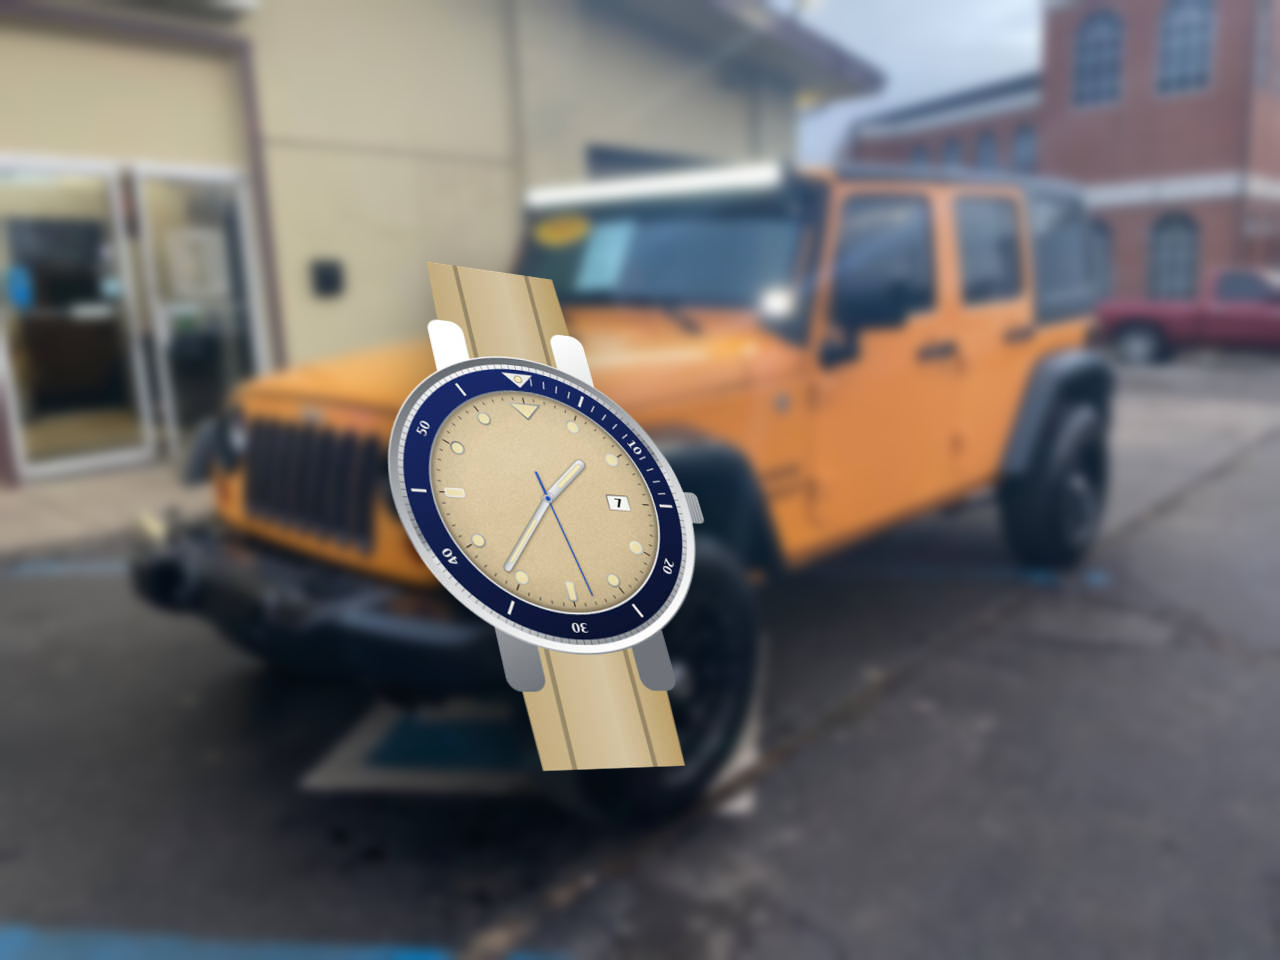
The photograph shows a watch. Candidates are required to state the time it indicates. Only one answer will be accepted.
1:36:28
